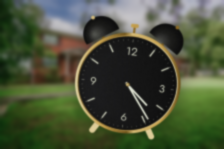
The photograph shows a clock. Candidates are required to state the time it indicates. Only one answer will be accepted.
4:24
